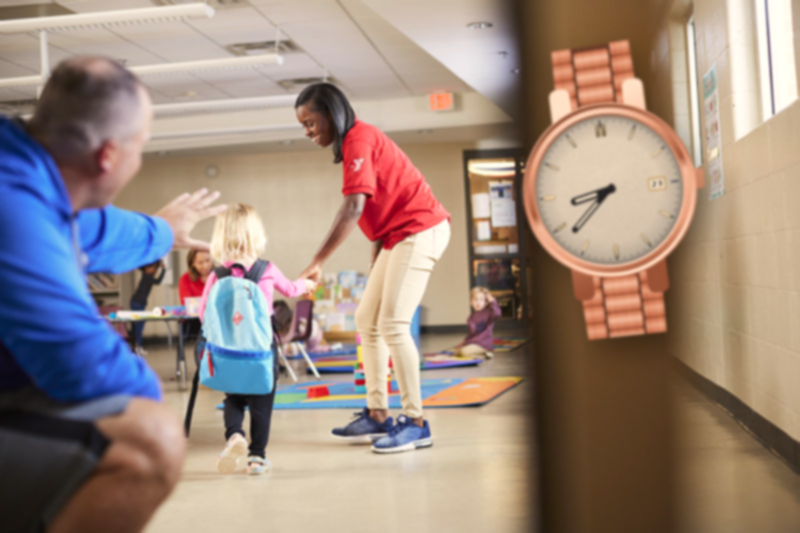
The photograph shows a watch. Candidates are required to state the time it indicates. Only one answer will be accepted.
8:38
